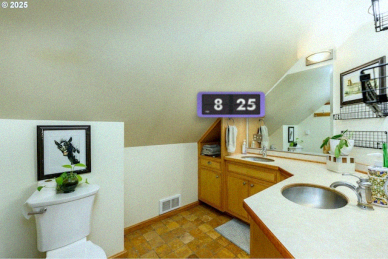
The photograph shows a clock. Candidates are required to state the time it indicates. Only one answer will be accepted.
8:25
